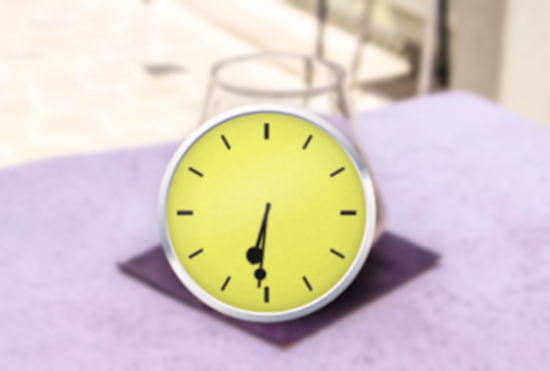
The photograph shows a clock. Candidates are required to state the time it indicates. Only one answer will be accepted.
6:31
